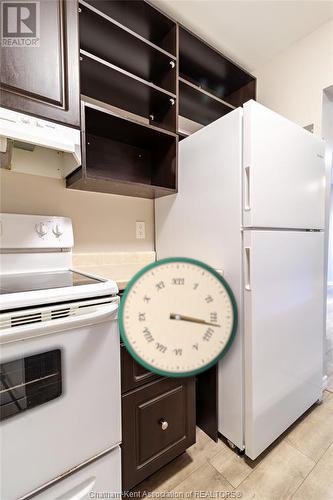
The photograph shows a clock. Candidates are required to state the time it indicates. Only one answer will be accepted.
3:17
